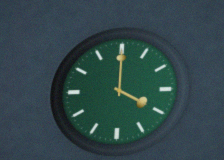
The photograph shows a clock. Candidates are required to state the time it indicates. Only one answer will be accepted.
4:00
